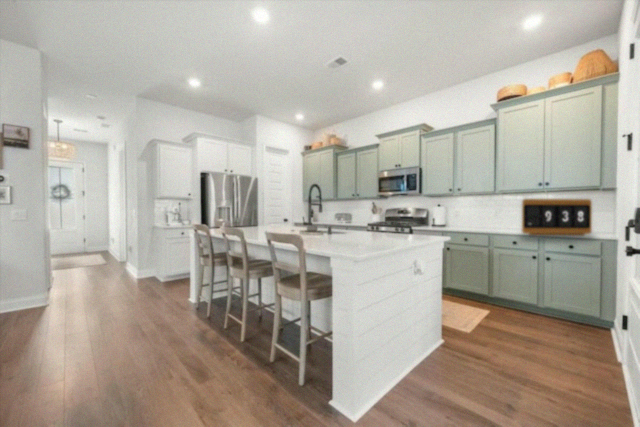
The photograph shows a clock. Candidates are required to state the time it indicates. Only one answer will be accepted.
9:38
